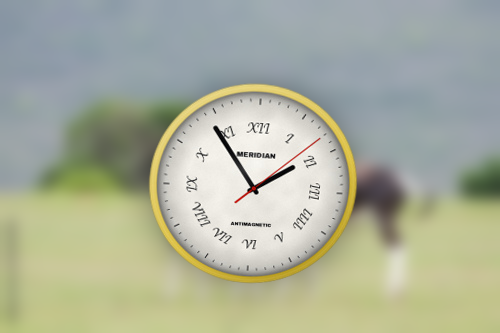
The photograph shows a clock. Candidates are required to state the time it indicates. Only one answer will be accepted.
1:54:08
